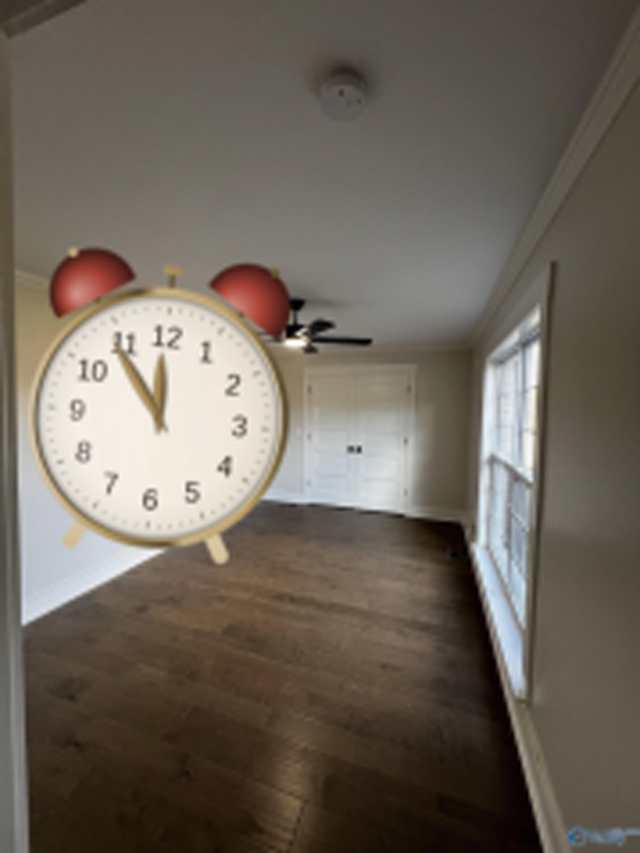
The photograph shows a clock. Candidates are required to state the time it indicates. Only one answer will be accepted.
11:54
